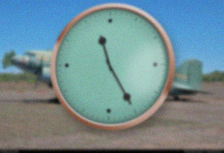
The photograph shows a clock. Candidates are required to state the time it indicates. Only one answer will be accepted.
11:25
